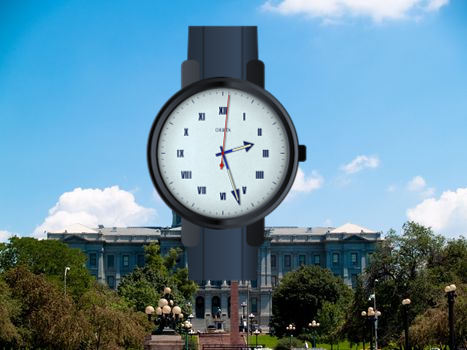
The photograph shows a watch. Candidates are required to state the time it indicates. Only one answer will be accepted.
2:27:01
